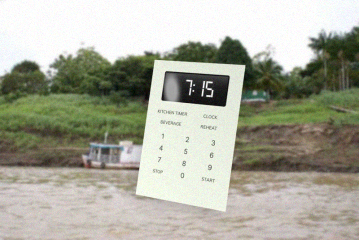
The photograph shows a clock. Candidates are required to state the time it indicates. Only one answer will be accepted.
7:15
